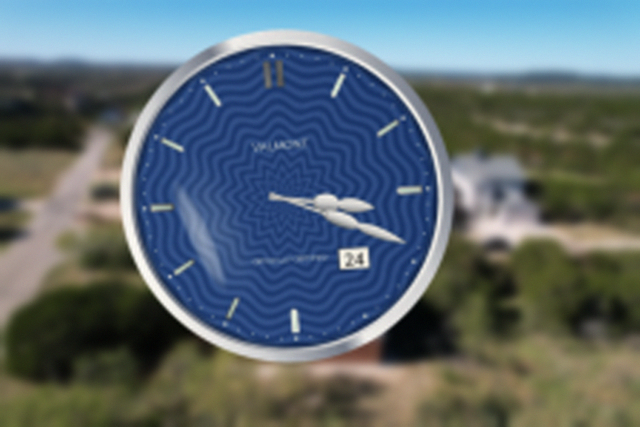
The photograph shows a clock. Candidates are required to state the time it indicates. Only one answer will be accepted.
3:19
